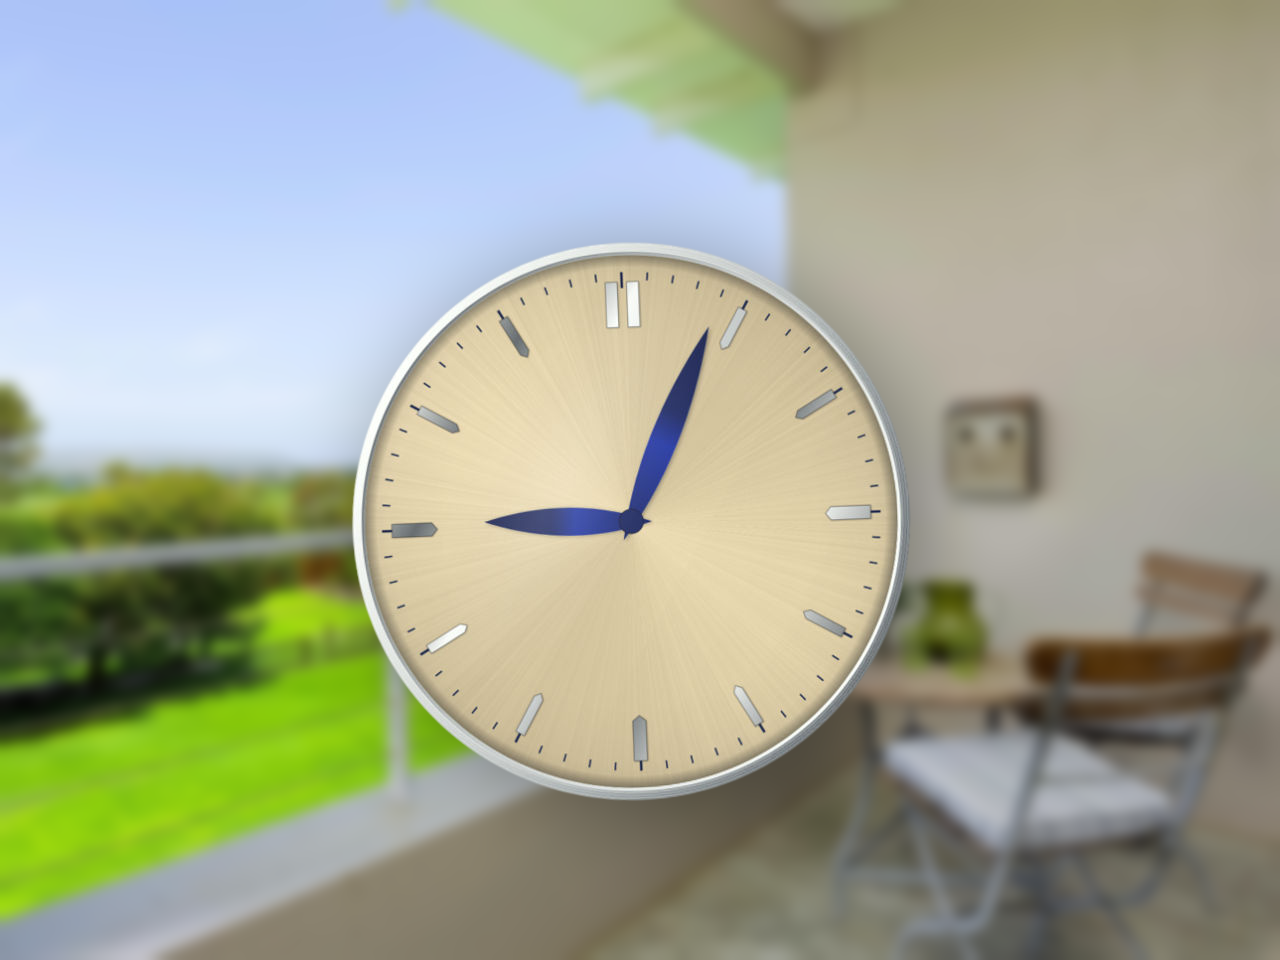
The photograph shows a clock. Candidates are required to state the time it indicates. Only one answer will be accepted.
9:04
